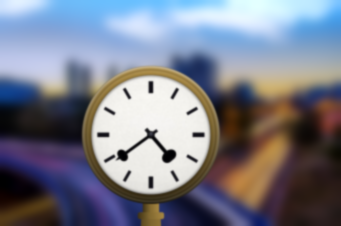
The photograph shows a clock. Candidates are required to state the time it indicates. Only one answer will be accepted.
4:39
